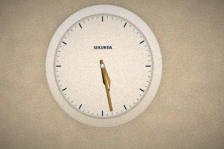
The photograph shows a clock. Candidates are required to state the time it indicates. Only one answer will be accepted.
5:28
